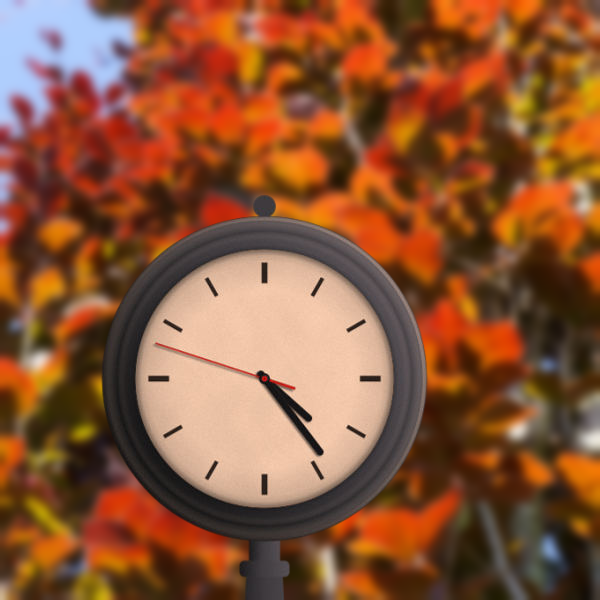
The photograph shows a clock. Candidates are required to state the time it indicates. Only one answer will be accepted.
4:23:48
